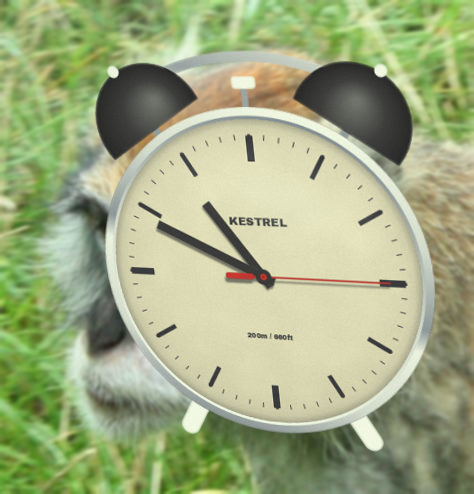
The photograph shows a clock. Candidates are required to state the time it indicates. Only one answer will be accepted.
10:49:15
